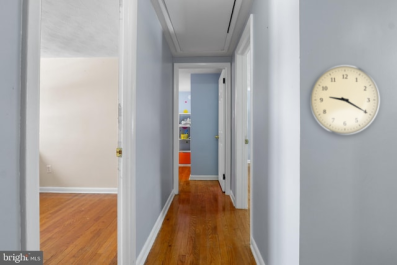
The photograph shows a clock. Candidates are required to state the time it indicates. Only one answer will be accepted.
9:20
